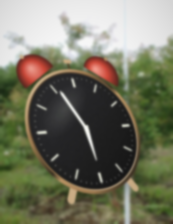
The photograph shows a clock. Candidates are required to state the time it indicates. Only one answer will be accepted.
5:56
